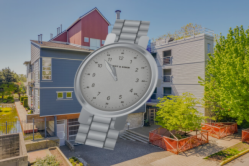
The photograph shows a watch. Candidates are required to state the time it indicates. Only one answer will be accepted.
10:53
